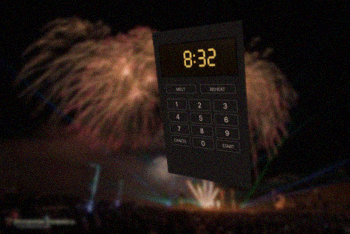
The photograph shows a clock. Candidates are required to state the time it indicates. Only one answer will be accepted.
8:32
